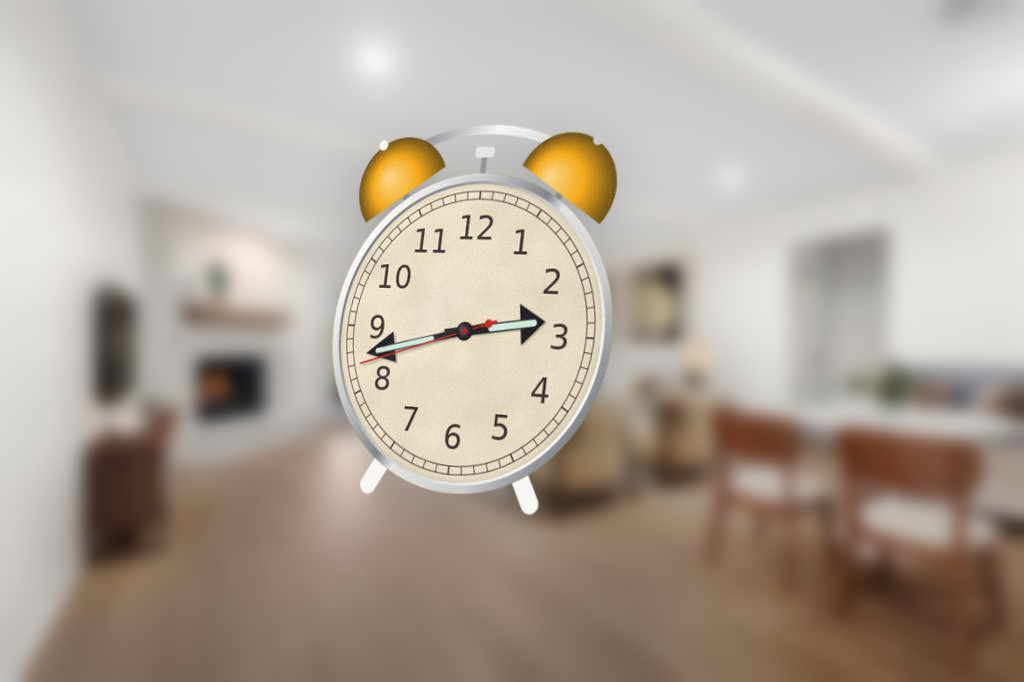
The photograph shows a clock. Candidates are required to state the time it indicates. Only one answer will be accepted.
2:42:42
